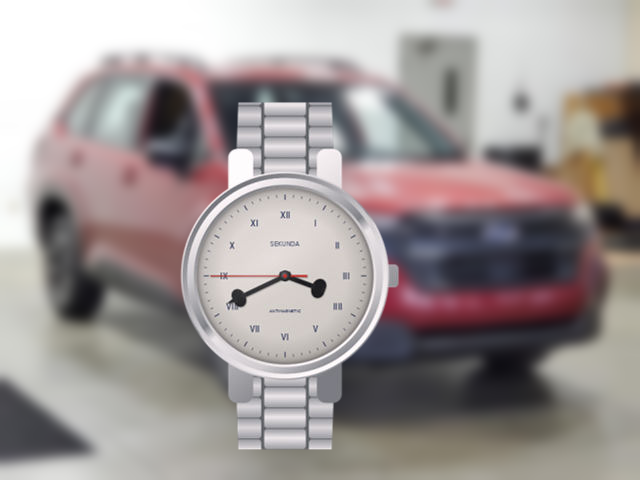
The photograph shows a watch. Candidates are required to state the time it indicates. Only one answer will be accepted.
3:40:45
